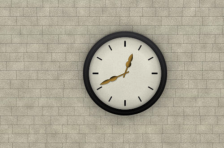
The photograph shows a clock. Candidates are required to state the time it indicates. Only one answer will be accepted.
12:41
